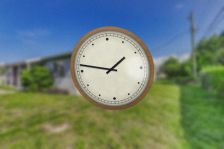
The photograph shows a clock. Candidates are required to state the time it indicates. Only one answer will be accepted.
1:47
